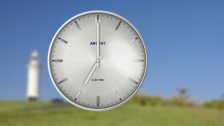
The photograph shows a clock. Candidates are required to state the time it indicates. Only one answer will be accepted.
7:00
